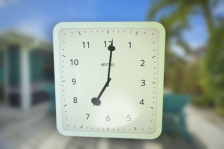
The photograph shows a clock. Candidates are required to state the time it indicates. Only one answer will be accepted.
7:01
